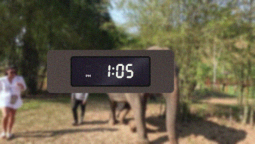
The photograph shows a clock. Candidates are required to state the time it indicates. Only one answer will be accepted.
1:05
